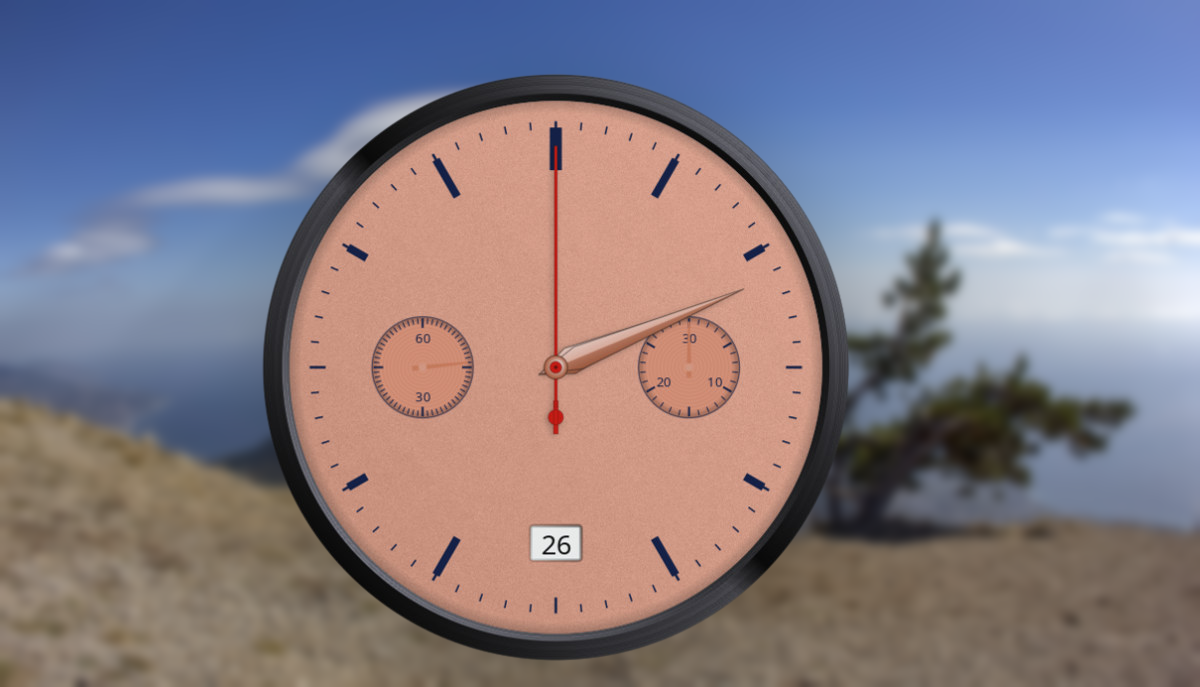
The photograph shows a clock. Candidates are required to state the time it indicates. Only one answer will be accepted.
2:11:14
